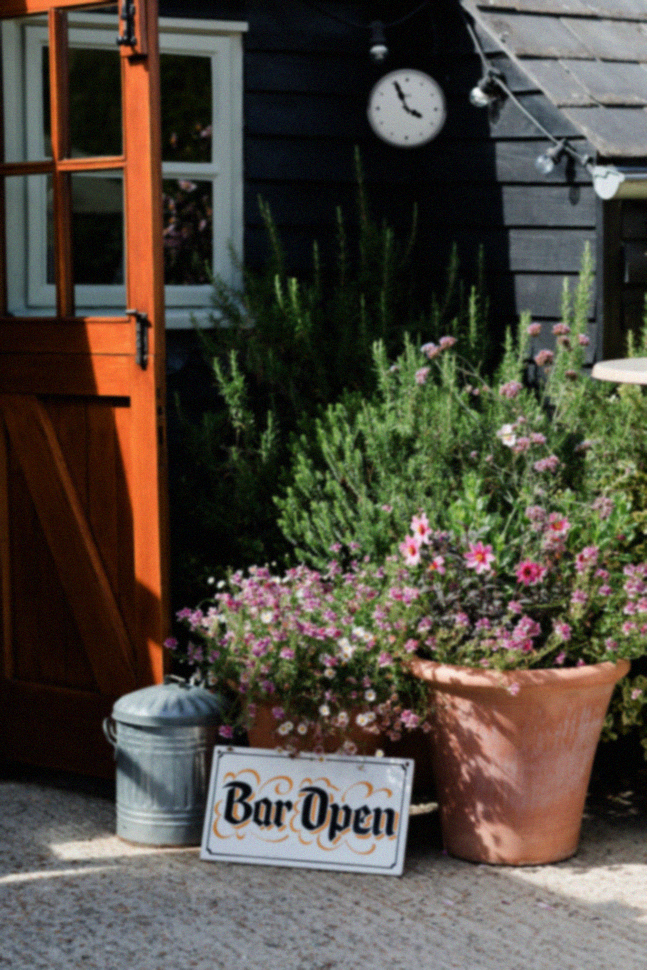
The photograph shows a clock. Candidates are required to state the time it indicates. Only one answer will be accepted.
3:56
